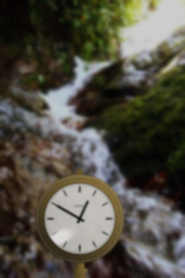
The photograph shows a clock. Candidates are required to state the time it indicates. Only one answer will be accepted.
12:50
